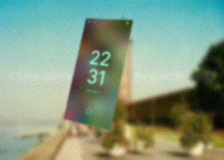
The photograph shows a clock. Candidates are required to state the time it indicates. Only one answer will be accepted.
22:31
